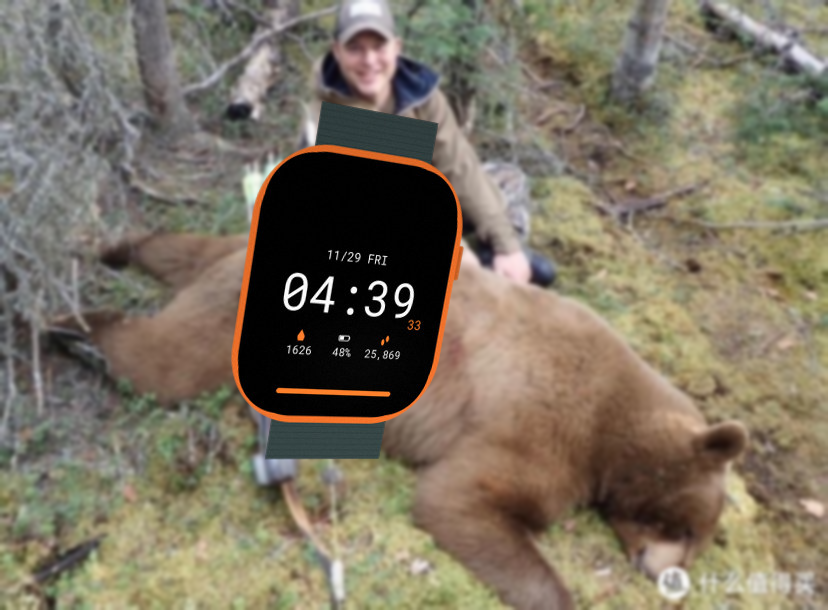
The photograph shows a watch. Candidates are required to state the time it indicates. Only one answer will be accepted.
4:39:33
